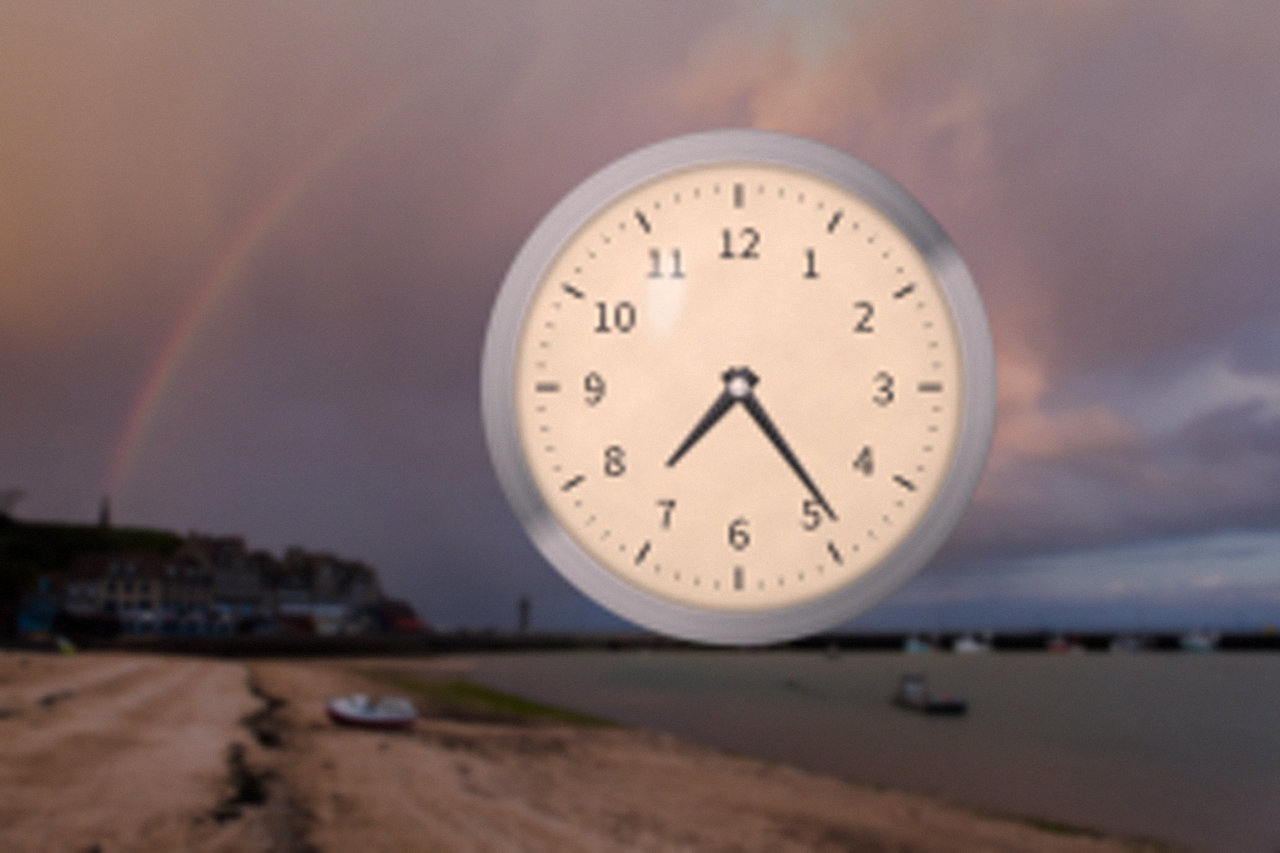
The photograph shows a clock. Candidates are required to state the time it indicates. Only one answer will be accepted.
7:24
